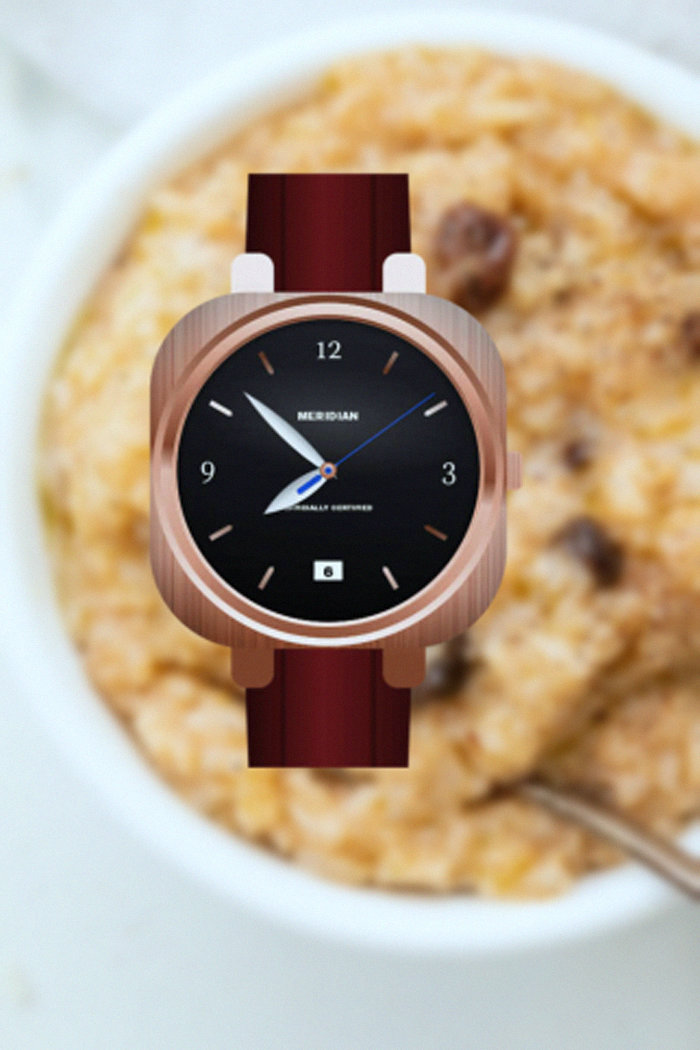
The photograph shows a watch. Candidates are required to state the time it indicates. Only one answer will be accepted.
7:52:09
